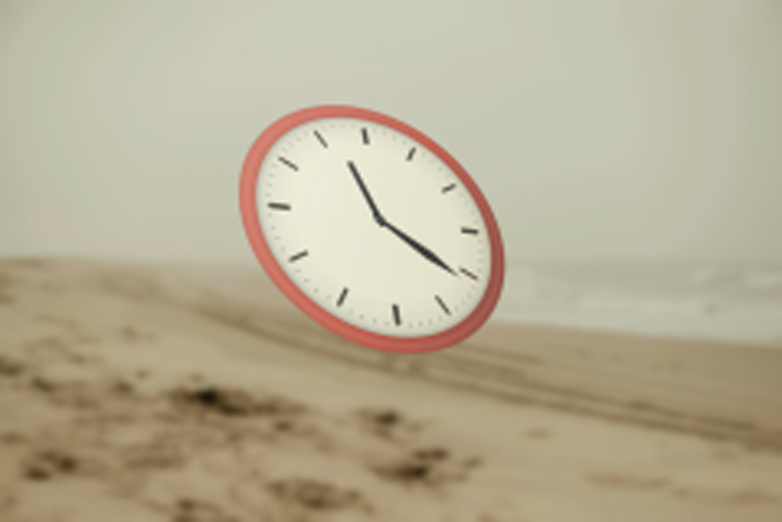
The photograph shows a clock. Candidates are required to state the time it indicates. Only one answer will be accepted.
11:21
